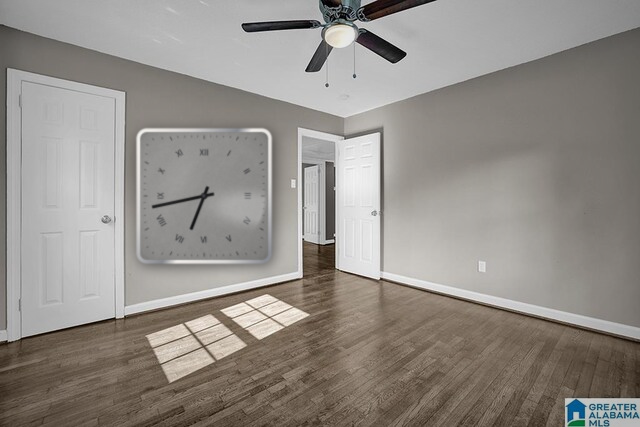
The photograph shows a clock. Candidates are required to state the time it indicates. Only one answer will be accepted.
6:43
